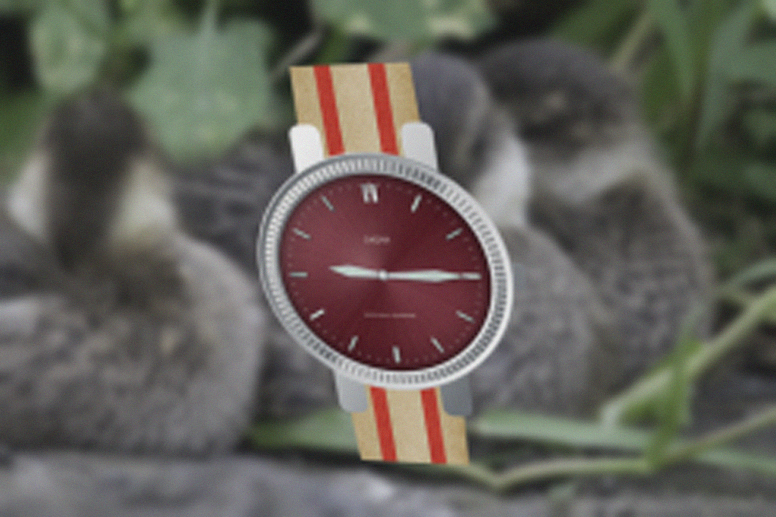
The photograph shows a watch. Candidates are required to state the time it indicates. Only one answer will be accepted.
9:15
